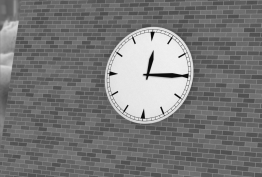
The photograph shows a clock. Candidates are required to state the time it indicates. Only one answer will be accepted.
12:15
